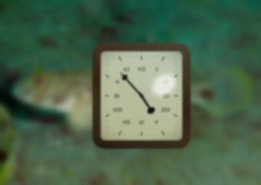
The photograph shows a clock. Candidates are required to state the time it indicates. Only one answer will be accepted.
4:53
